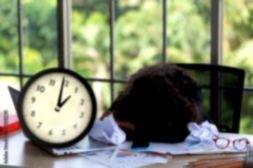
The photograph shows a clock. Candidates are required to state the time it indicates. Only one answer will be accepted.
12:59
